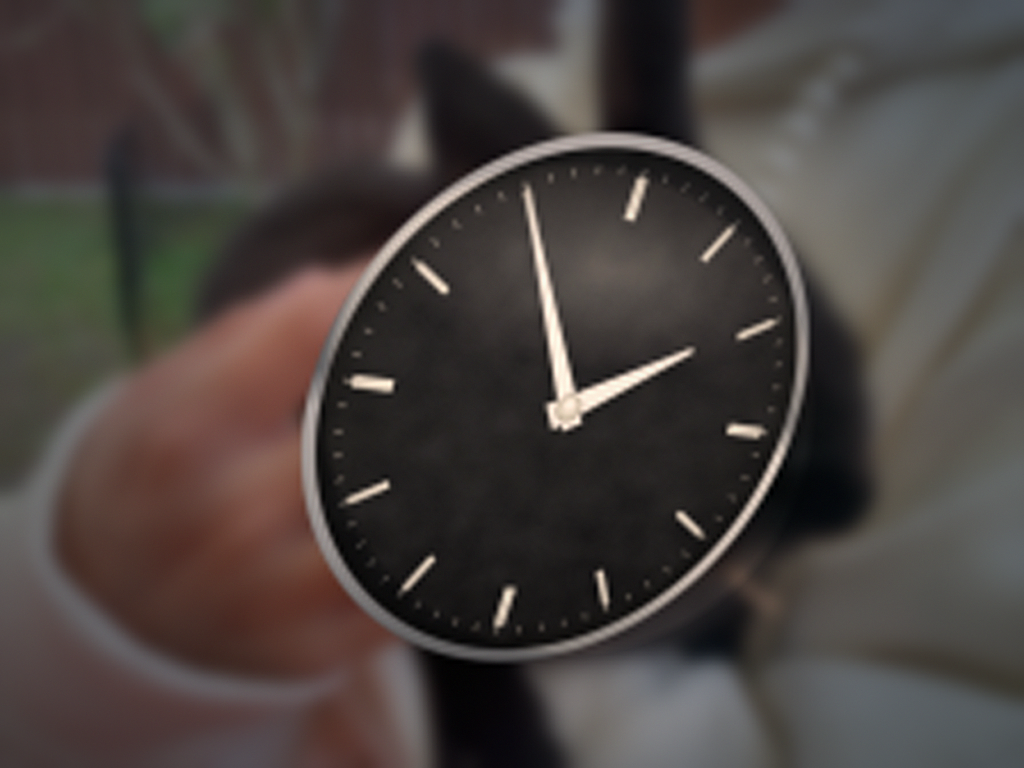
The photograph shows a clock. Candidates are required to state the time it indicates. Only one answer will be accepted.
1:55
